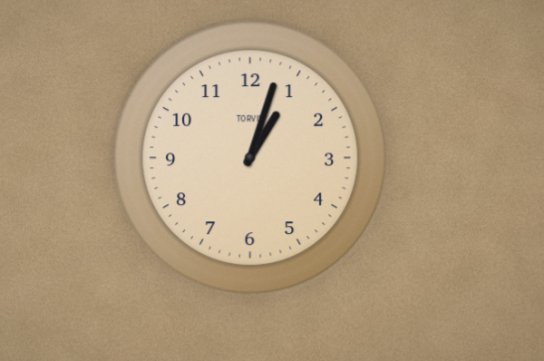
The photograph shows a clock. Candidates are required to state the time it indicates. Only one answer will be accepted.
1:03
